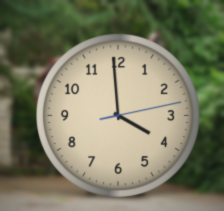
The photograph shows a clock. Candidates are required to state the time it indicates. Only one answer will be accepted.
3:59:13
